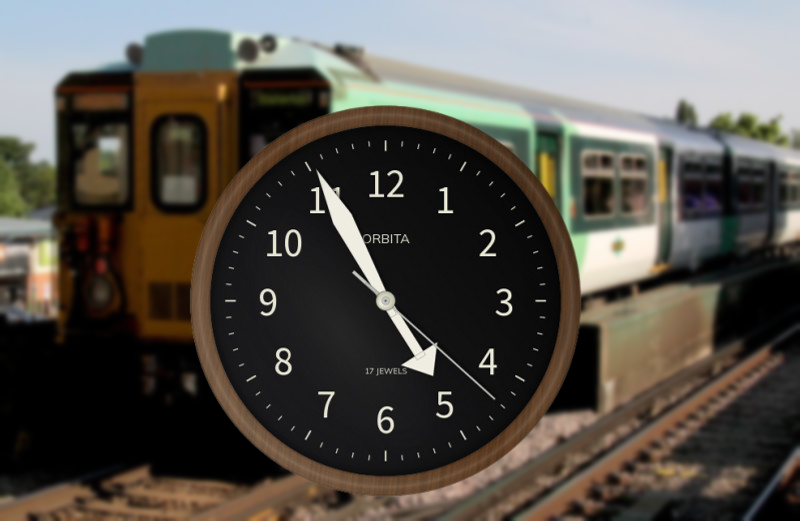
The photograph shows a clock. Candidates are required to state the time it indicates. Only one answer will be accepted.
4:55:22
